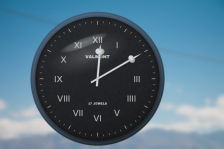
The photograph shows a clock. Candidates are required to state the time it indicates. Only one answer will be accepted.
12:10
